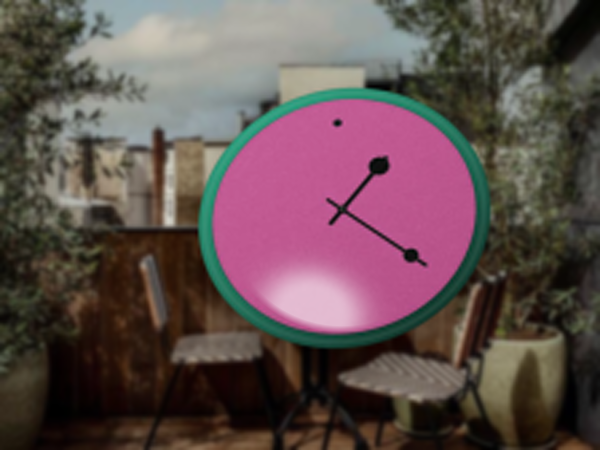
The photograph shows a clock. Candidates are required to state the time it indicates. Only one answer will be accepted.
1:22
